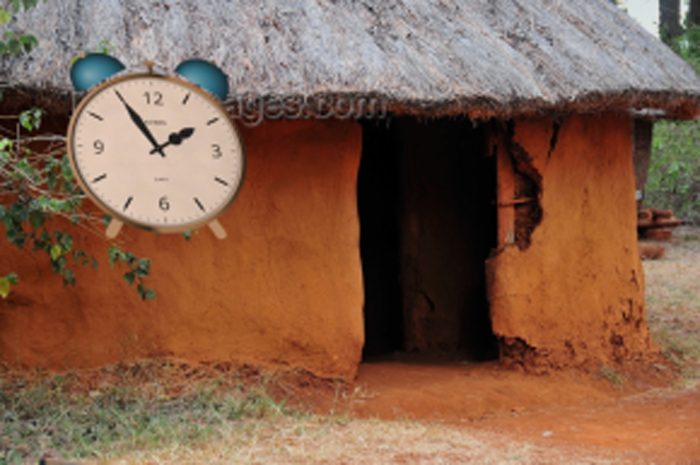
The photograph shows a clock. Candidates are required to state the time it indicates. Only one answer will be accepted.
1:55
